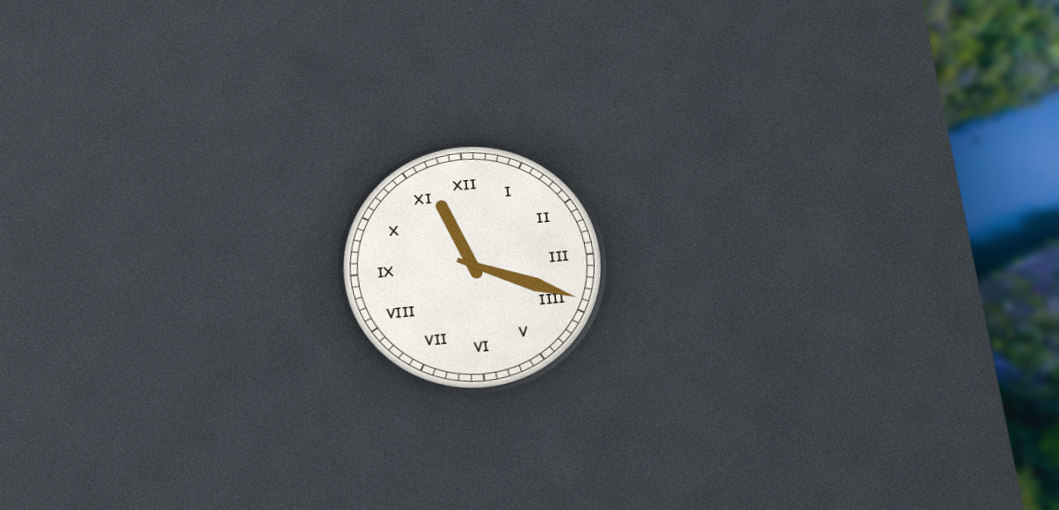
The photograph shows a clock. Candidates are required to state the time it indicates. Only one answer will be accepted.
11:19
